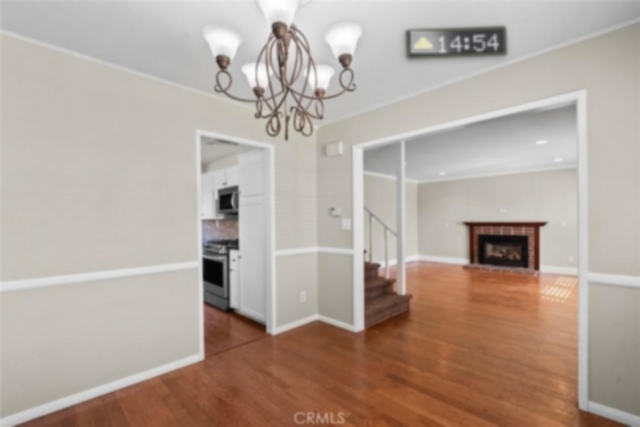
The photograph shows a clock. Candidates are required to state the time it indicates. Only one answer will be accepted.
14:54
